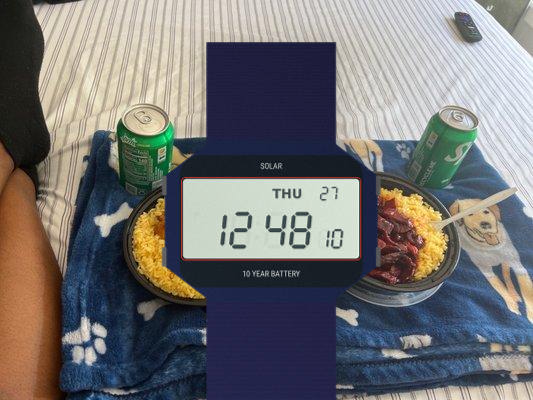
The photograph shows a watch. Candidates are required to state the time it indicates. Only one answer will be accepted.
12:48:10
